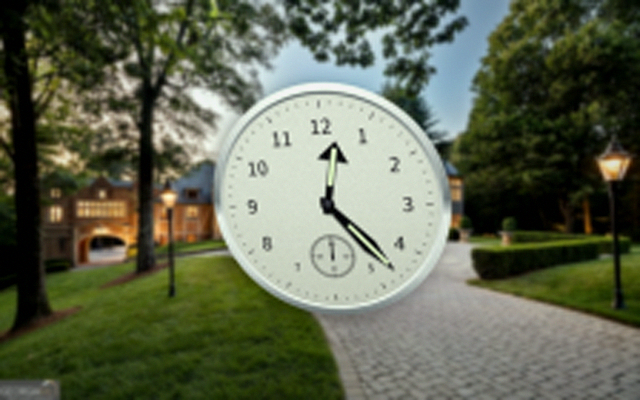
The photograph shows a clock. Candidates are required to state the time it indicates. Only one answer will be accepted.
12:23
